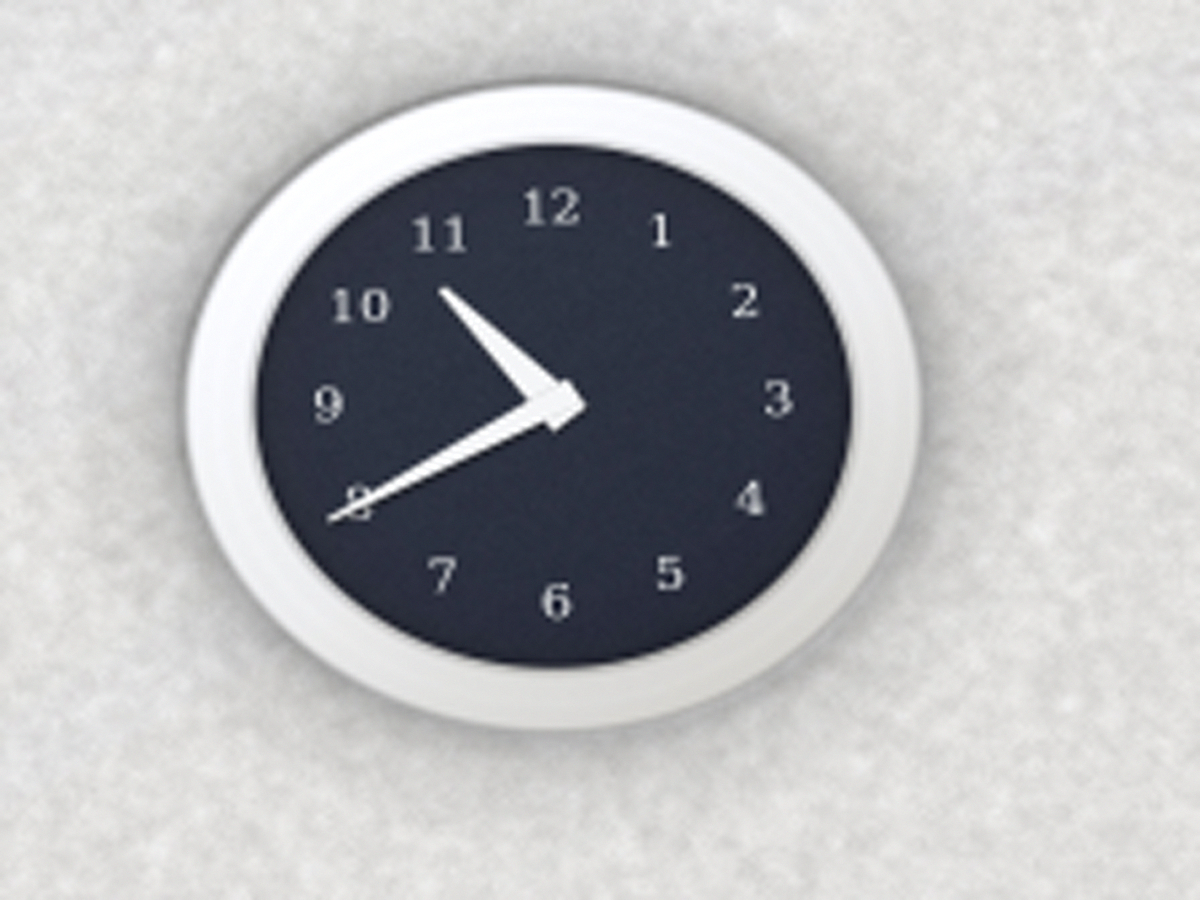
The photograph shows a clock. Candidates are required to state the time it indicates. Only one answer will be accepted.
10:40
